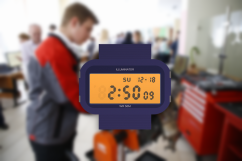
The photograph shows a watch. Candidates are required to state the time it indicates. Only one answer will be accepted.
2:50:09
